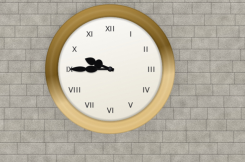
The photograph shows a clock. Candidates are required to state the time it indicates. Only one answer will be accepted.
9:45
